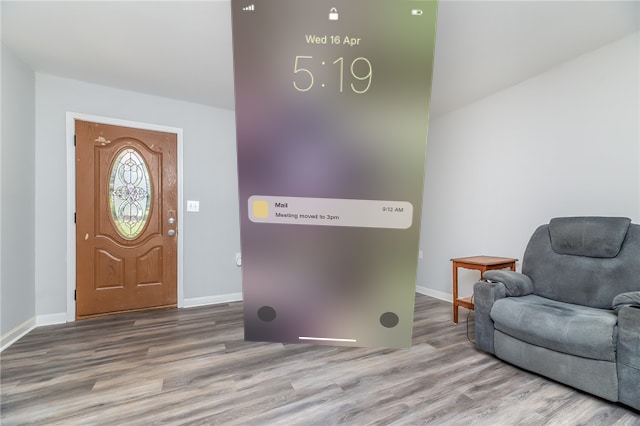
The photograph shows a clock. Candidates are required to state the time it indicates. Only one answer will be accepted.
5:19
